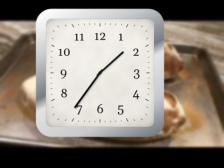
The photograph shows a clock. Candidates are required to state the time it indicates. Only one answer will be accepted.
1:36
